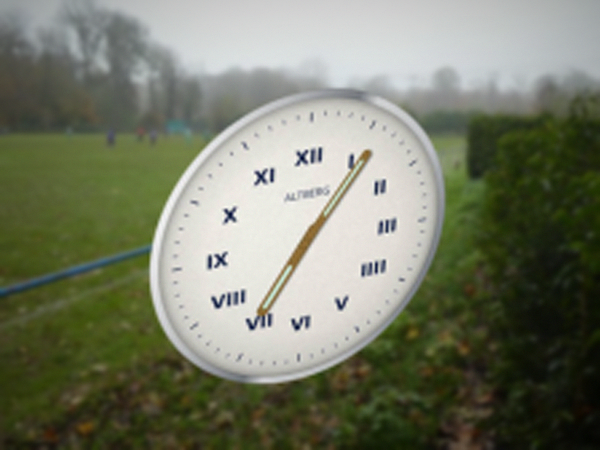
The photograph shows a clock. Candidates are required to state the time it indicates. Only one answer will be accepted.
7:06
